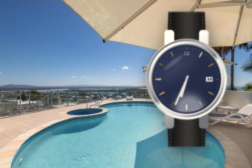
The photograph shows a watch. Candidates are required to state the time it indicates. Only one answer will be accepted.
6:34
